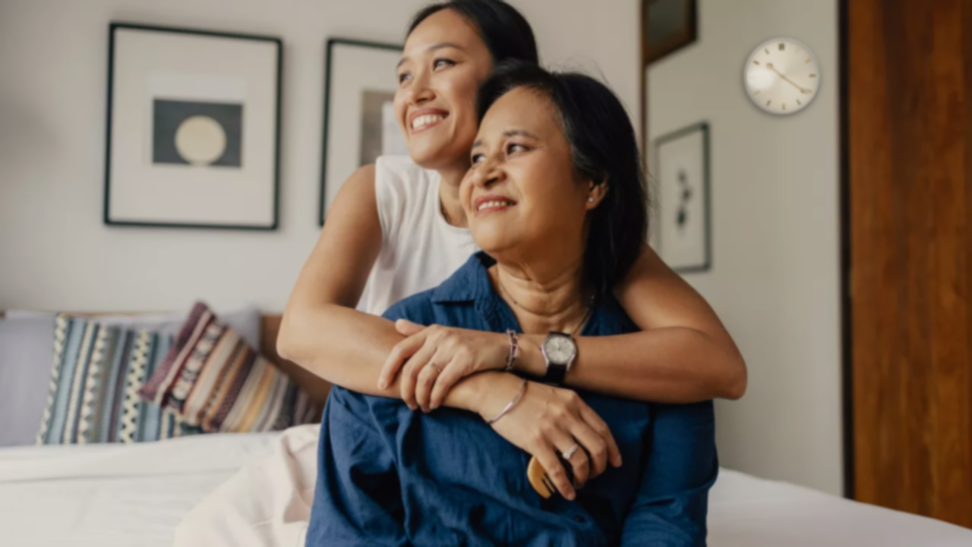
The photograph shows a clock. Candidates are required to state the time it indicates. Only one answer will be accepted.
10:21
